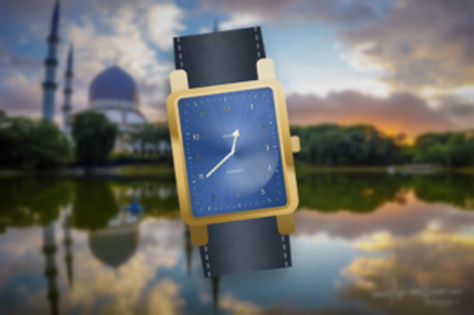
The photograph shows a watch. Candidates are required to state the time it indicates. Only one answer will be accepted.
12:39
